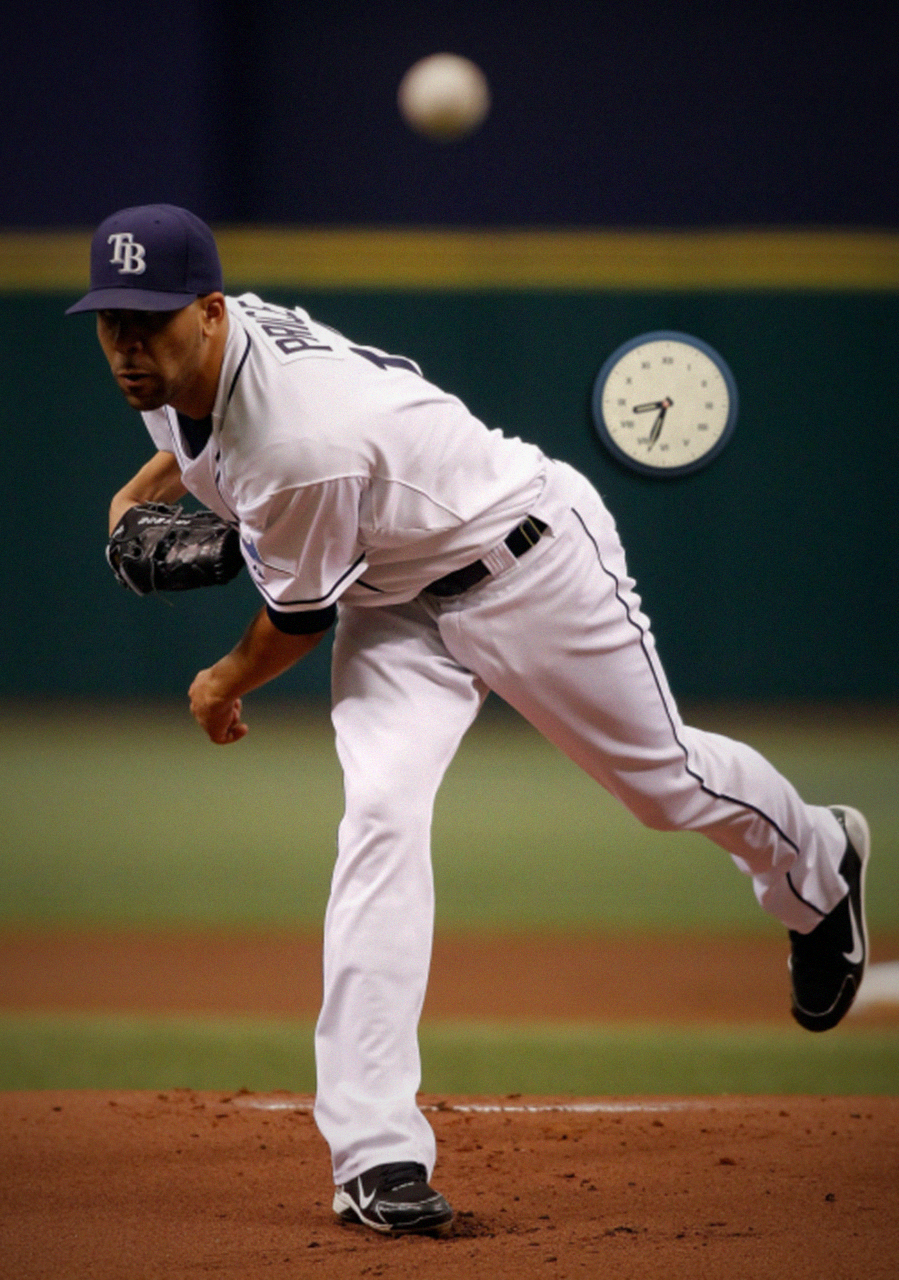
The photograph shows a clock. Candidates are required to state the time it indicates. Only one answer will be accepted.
8:33
